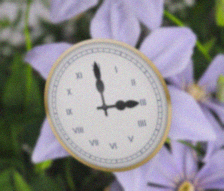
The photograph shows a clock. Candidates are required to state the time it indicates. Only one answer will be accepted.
3:00
